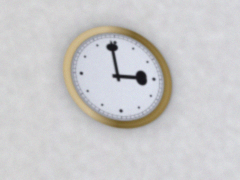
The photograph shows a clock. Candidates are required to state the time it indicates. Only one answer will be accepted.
2:59
